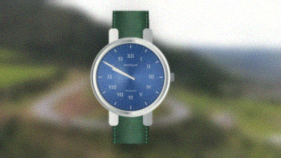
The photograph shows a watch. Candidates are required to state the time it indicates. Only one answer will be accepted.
9:50
